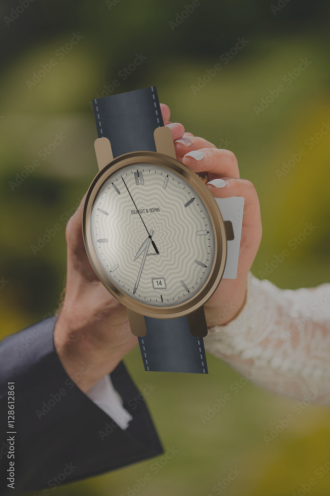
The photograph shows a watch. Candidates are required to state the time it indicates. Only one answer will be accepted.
7:34:57
